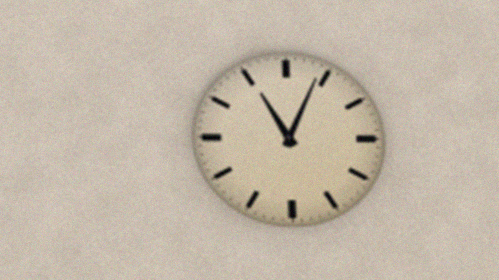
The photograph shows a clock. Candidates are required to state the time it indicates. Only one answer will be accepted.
11:04
